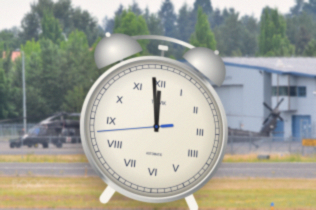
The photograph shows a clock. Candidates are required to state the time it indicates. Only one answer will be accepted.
11:58:43
